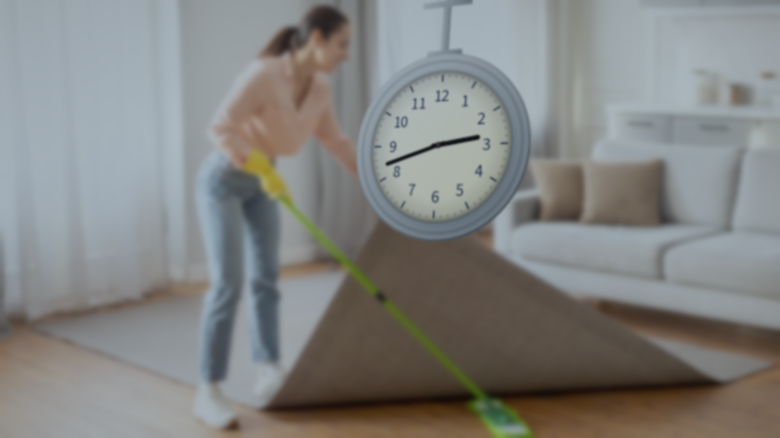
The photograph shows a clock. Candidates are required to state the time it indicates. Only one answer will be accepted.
2:42
